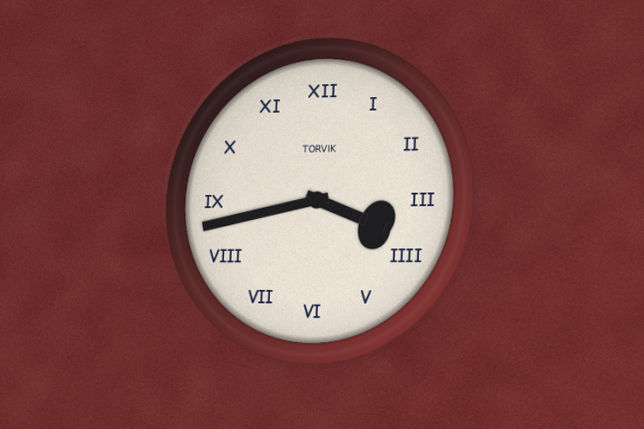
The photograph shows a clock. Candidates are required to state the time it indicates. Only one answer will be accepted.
3:43
